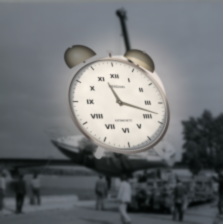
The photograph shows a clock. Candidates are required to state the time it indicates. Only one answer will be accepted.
11:18
